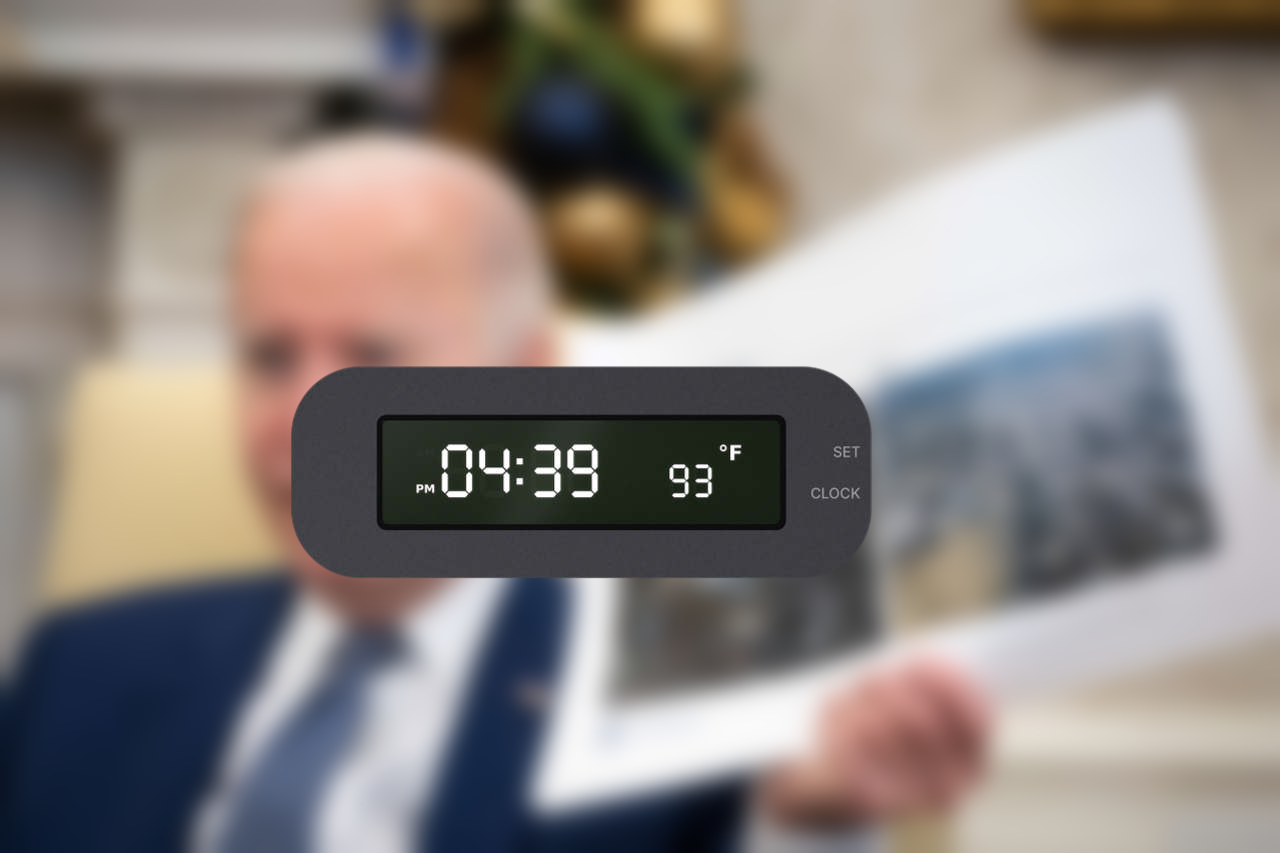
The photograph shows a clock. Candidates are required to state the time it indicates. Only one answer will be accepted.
4:39
